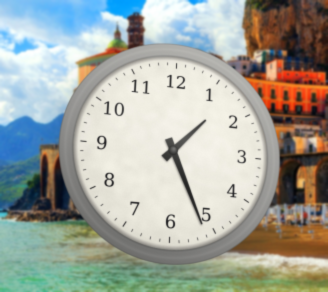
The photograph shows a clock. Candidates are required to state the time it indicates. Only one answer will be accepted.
1:26
